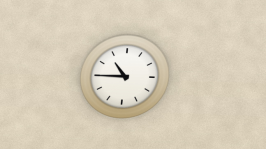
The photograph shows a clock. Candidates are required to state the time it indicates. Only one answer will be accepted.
10:45
